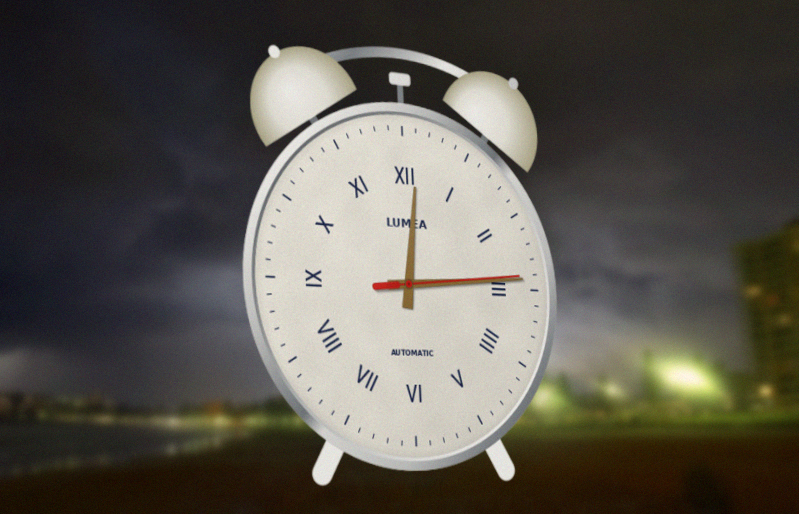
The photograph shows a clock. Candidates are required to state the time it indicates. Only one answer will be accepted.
12:14:14
